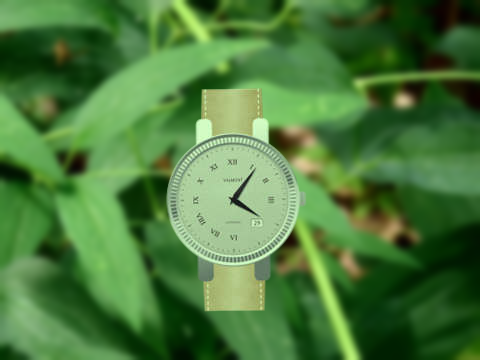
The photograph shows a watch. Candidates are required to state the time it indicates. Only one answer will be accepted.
4:06
